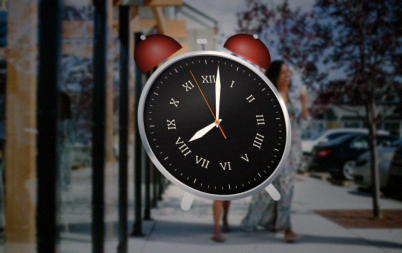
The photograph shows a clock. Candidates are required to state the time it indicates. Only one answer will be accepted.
8:01:57
